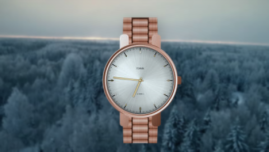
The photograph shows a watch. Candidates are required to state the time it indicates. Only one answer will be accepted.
6:46
